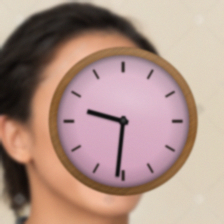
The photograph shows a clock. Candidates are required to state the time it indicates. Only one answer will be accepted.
9:31
